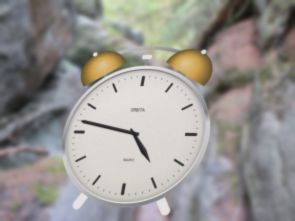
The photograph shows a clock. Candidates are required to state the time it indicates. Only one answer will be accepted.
4:47
